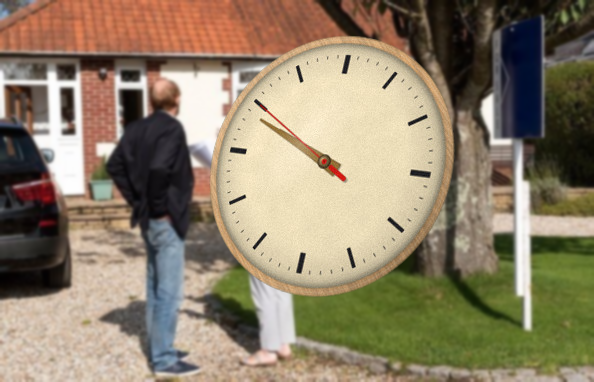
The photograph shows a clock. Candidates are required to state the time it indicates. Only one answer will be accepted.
9:48:50
